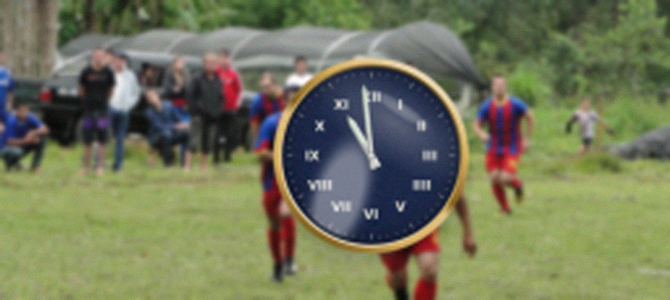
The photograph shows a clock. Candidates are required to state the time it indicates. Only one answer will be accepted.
10:59
